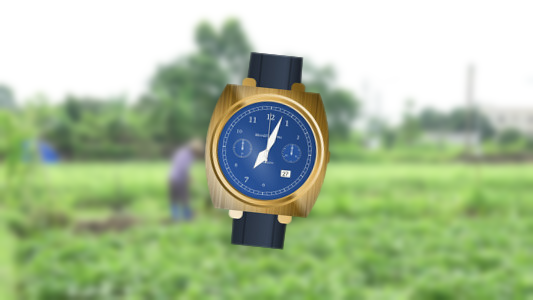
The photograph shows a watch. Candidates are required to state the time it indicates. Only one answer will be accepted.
7:03
